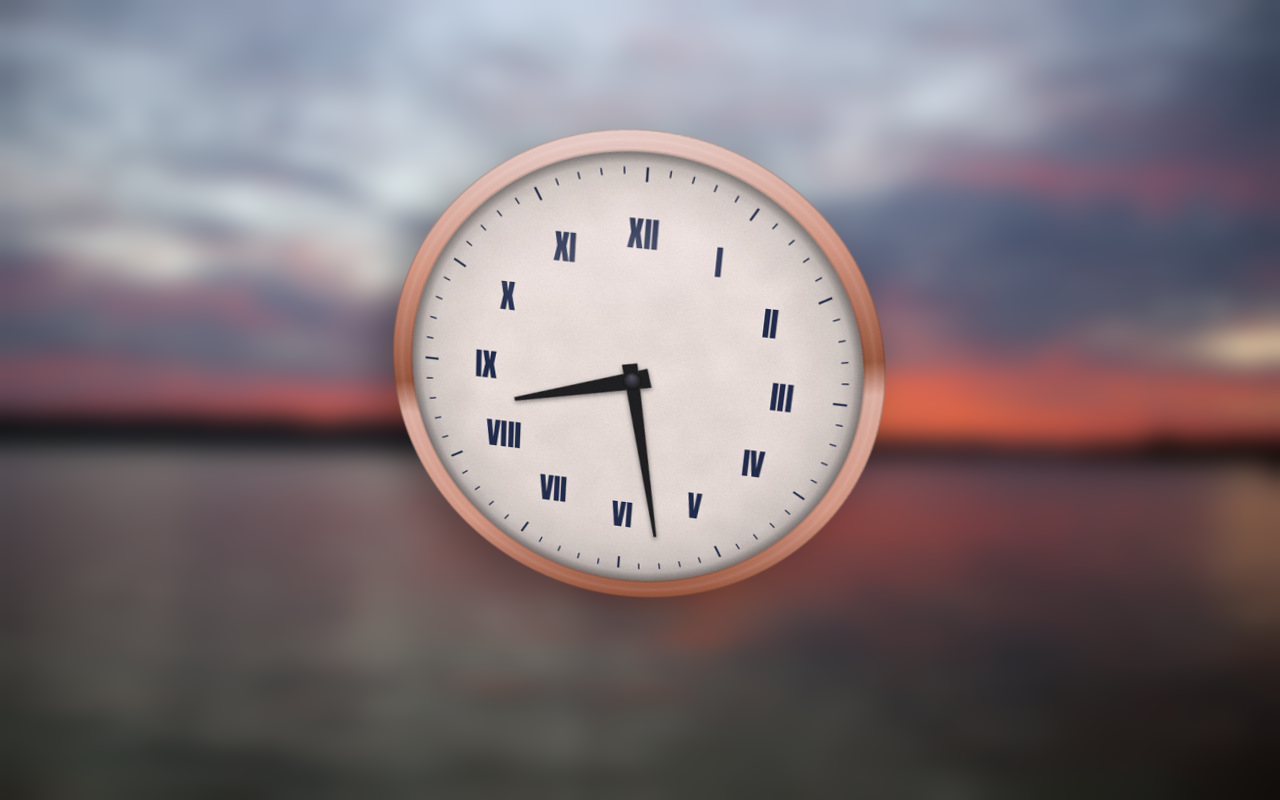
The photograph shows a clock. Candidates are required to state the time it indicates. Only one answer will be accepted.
8:28
